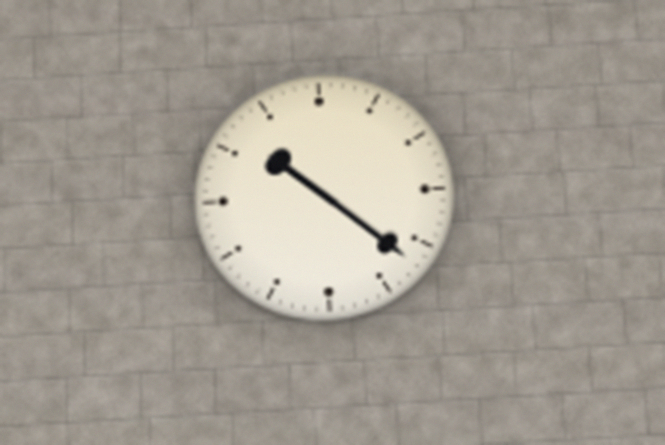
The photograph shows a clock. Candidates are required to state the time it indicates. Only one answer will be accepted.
10:22
